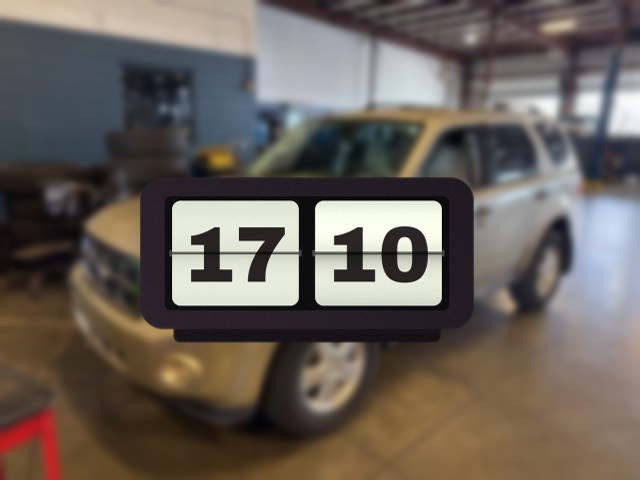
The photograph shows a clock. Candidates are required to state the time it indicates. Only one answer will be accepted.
17:10
